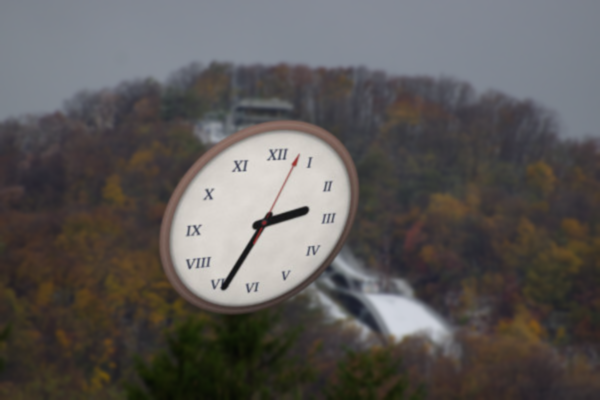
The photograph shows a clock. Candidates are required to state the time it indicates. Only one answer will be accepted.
2:34:03
